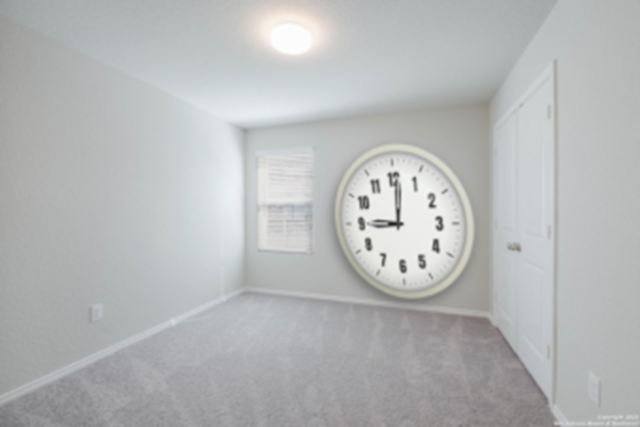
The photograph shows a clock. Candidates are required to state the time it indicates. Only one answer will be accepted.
9:01
